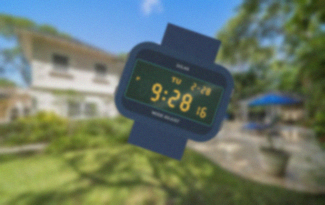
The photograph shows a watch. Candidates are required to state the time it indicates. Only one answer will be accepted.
9:28:16
